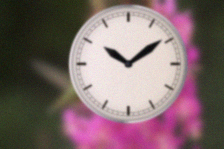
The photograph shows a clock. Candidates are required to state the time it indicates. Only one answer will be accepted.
10:09
